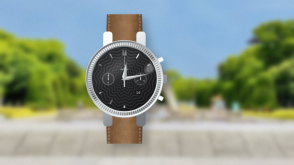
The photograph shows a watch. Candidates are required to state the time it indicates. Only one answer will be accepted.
12:13
